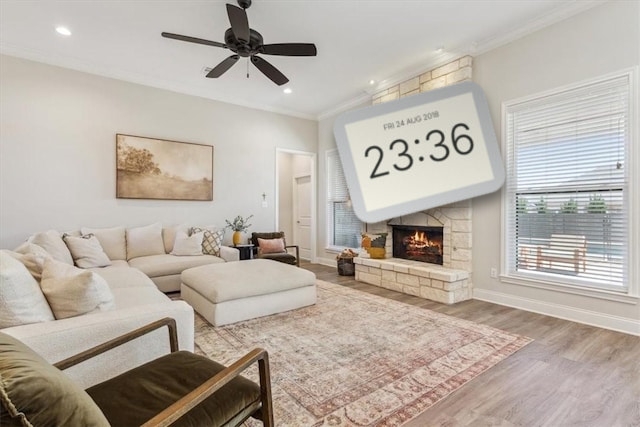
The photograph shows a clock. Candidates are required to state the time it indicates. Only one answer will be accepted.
23:36
